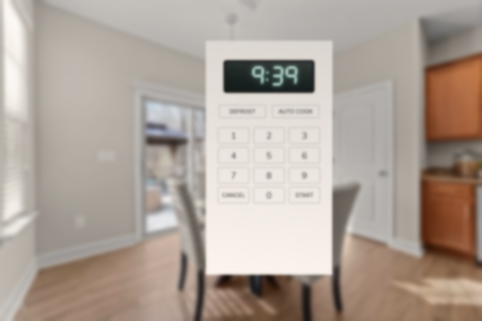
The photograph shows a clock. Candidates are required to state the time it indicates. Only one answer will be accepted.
9:39
